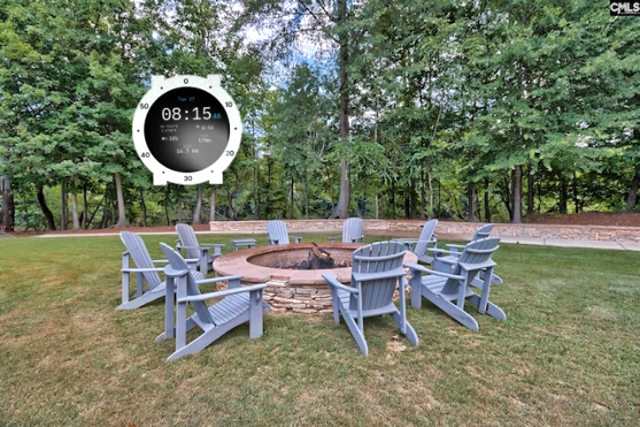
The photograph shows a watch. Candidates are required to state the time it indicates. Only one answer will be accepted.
8:15
